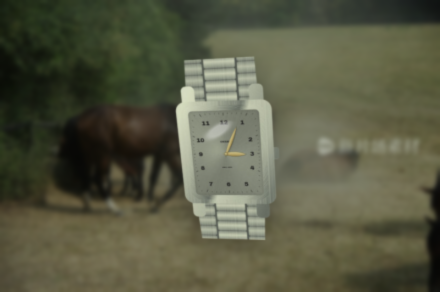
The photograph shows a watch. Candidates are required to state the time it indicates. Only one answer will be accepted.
3:04
